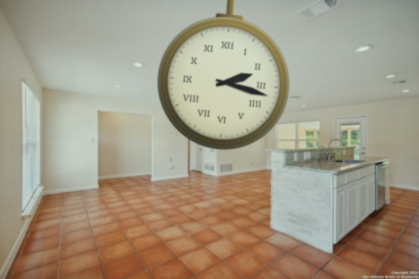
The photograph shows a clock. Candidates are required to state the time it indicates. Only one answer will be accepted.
2:17
